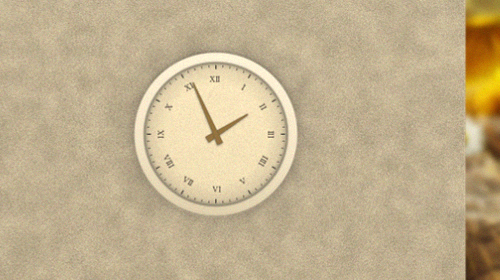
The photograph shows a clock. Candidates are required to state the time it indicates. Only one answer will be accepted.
1:56
